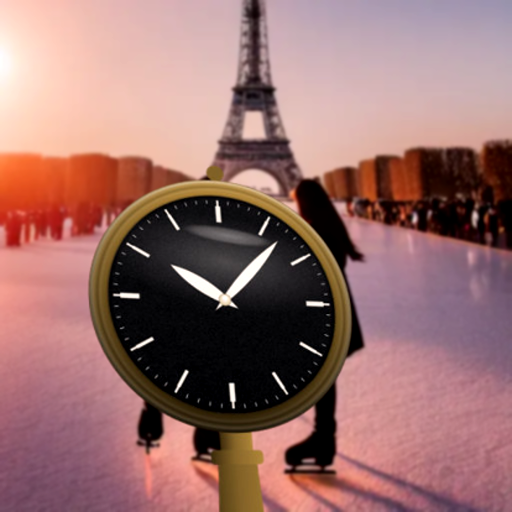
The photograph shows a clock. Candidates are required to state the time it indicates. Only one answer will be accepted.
10:07
